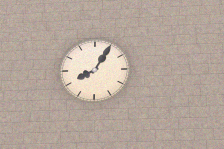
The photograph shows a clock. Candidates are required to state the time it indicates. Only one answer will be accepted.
8:05
